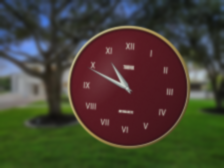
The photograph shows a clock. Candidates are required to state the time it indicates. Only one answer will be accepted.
10:49
